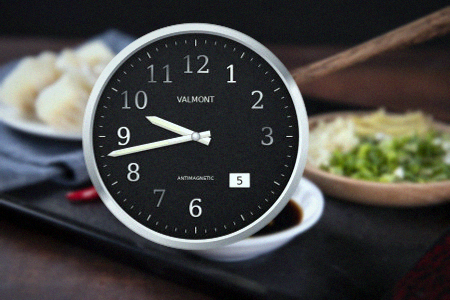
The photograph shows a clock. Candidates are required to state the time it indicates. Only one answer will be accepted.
9:43
